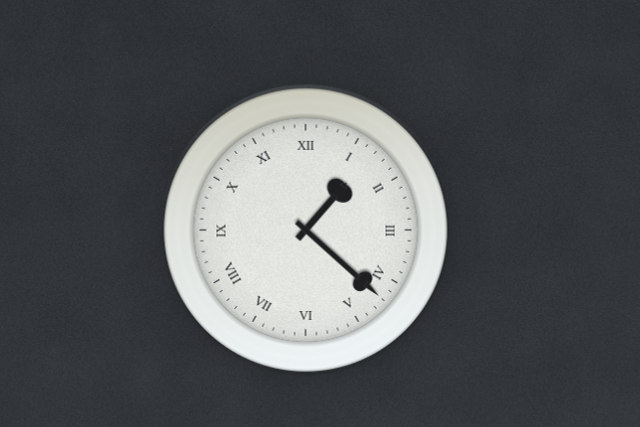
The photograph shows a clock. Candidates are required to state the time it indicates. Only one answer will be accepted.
1:22
